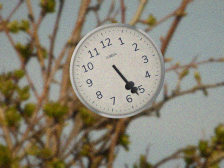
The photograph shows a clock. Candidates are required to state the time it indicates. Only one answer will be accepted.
5:27
